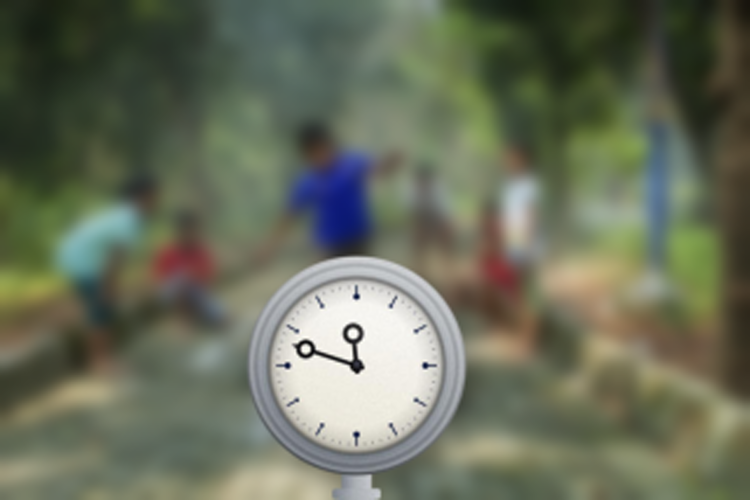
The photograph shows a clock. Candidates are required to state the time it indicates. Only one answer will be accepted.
11:48
